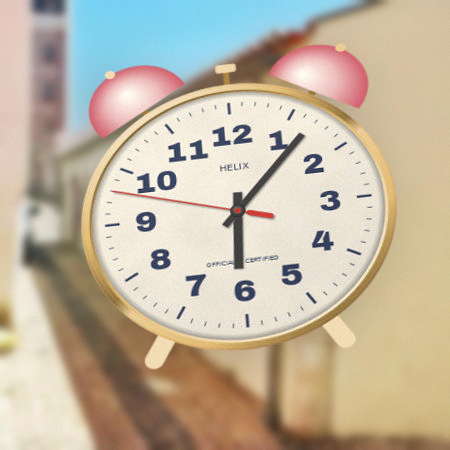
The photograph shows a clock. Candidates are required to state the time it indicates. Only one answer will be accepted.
6:06:48
